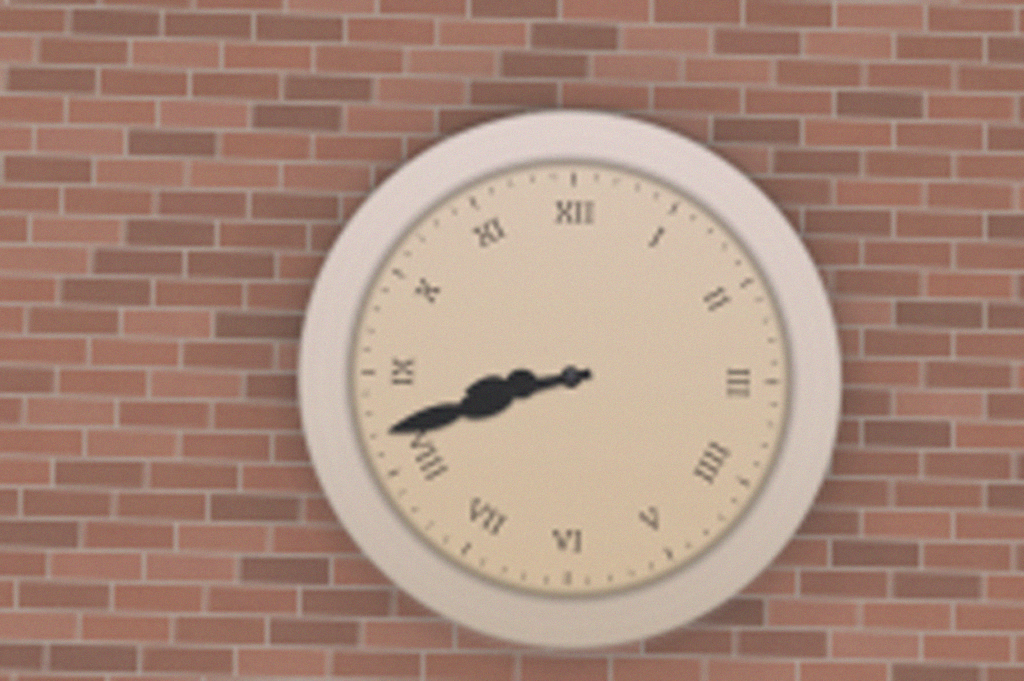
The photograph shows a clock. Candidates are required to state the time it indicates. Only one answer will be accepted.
8:42
